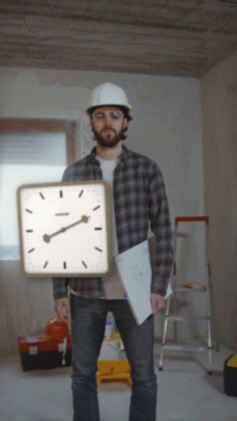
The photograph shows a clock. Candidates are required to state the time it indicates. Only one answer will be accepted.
8:11
